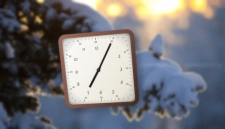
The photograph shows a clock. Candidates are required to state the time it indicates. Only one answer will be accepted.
7:05
